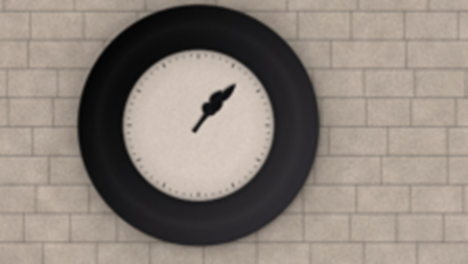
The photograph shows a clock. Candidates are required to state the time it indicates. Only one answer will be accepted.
1:07
